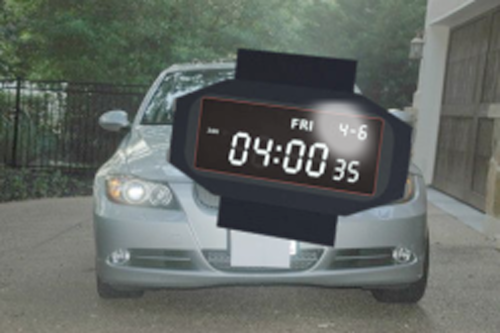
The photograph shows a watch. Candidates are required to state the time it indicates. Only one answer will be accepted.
4:00:35
